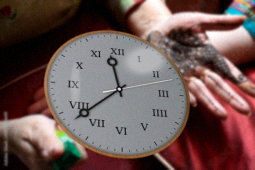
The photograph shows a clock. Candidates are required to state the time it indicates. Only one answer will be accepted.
11:38:12
